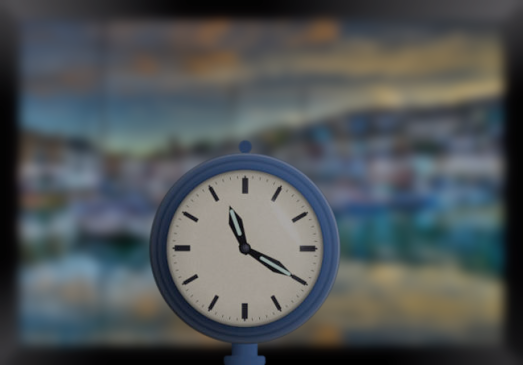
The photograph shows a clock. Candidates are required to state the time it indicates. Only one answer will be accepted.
11:20
